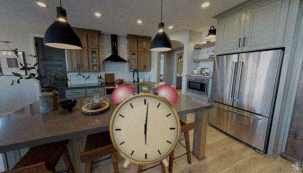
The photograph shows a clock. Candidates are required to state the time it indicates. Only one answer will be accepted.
6:01
